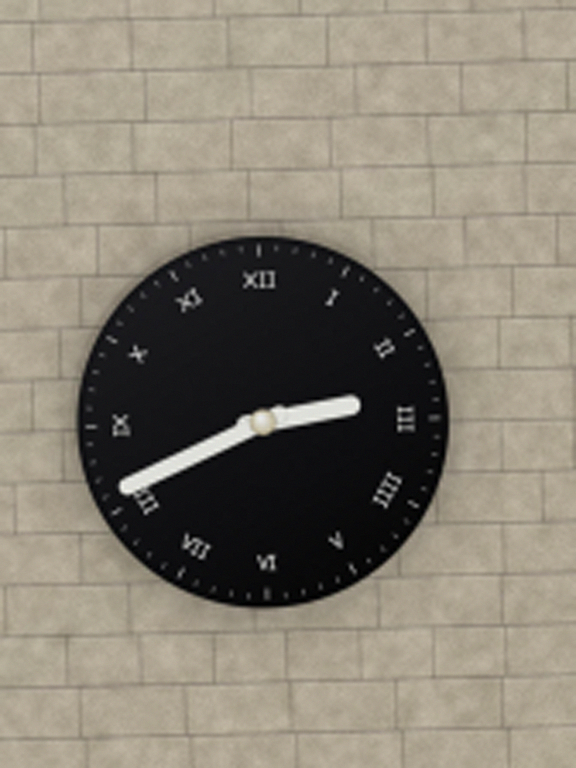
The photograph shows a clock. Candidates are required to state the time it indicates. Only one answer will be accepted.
2:41
